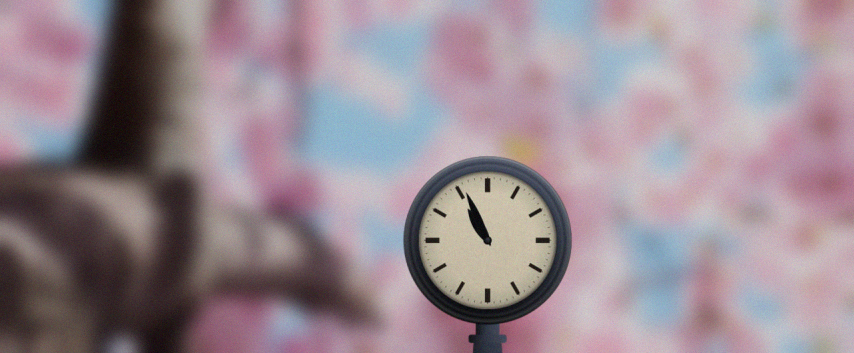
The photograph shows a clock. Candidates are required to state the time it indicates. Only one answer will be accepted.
10:56
